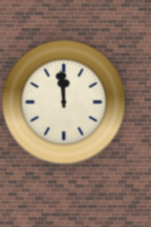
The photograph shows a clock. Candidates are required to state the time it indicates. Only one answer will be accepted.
11:59
